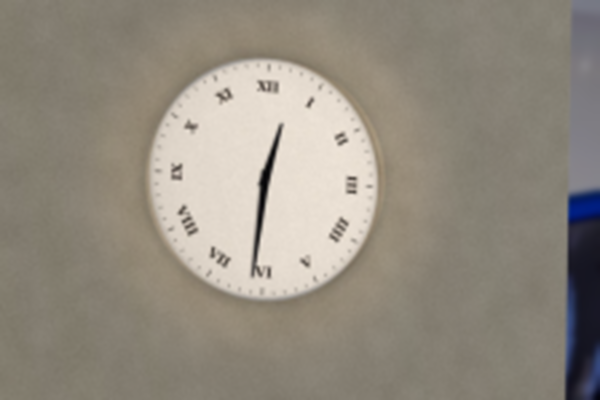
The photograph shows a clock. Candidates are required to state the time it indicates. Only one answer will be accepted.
12:31
